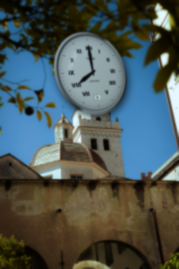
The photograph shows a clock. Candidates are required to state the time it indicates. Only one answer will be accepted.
8:00
